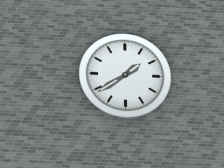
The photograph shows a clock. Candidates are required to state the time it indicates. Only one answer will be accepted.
1:39
